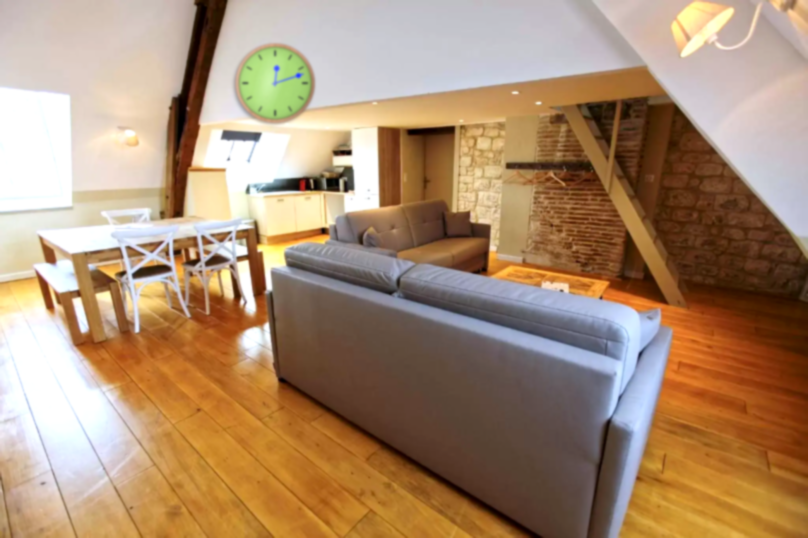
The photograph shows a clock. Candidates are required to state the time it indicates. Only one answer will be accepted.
12:12
